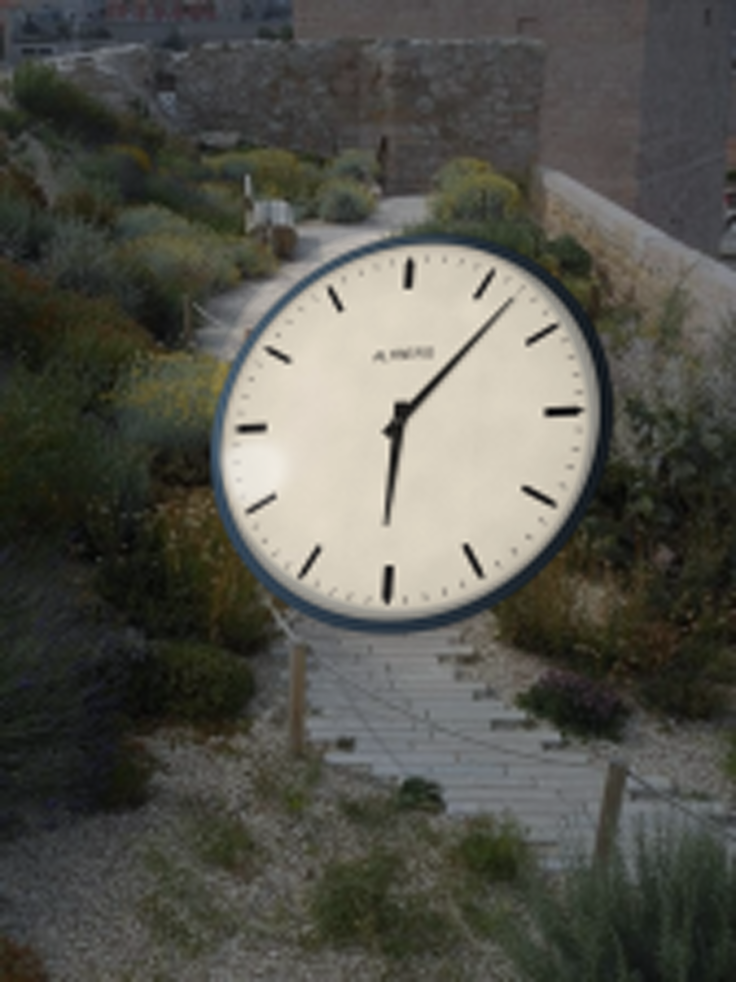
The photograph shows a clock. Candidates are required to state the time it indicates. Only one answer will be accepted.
6:07
